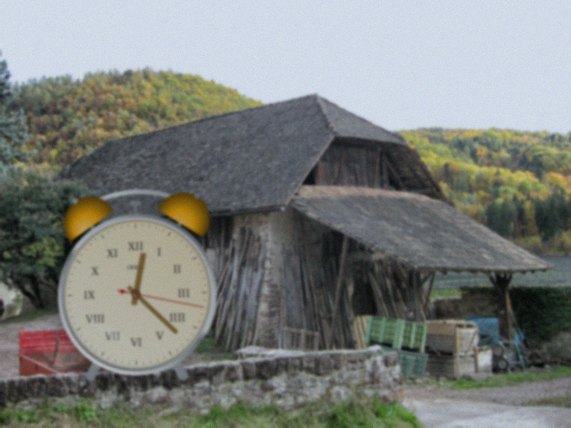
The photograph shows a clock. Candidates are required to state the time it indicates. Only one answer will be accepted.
12:22:17
